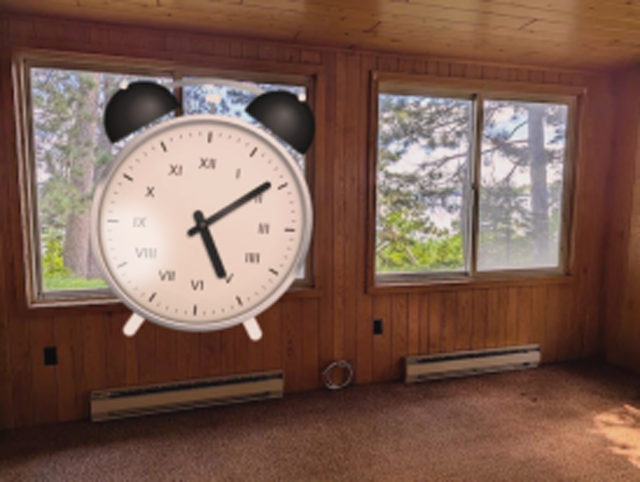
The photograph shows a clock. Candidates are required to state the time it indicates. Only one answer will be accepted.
5:09
